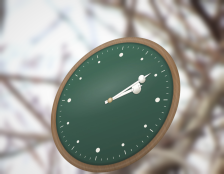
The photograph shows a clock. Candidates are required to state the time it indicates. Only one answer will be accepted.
2:09
